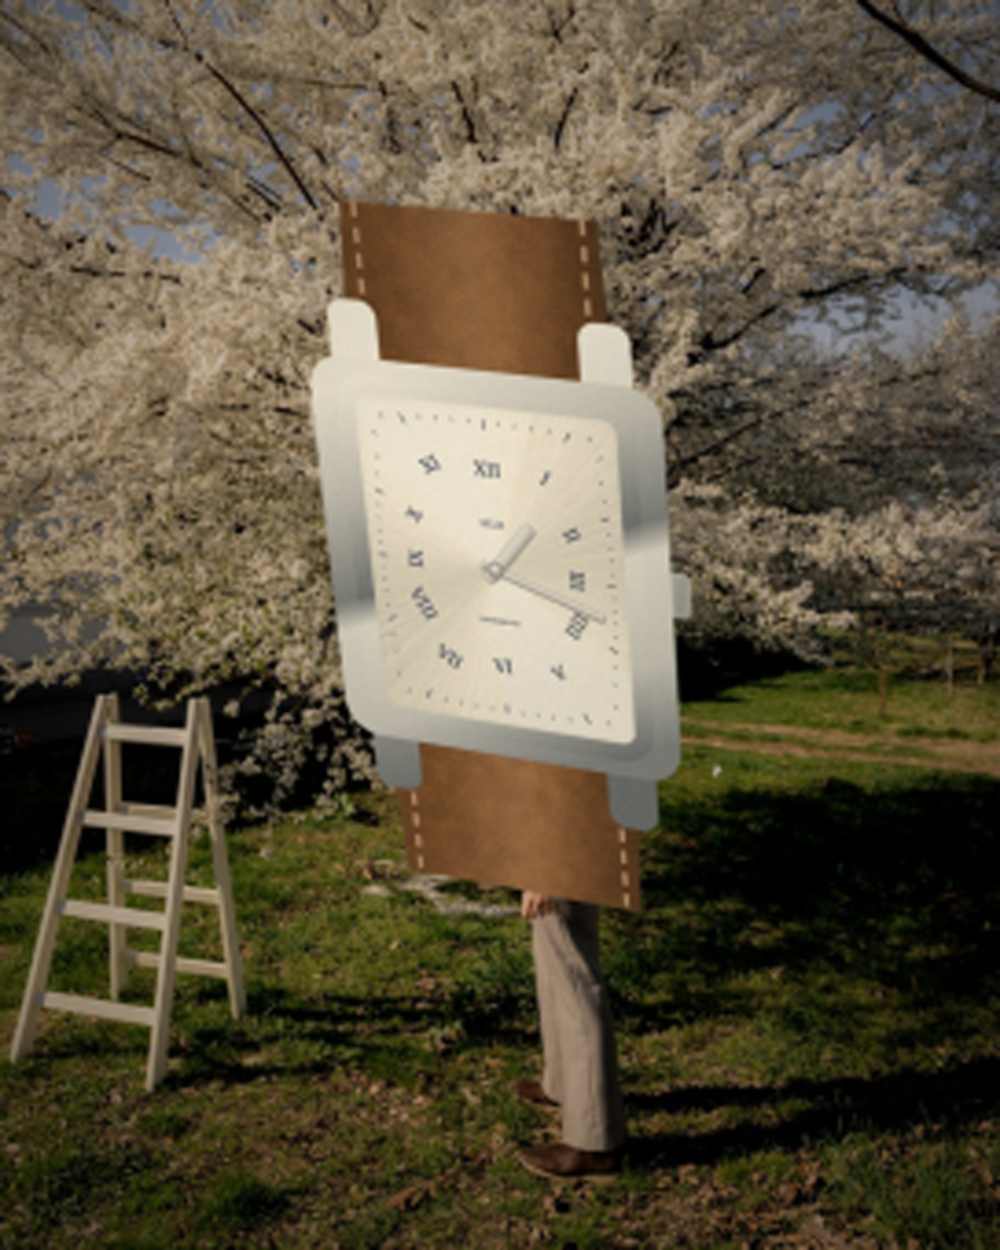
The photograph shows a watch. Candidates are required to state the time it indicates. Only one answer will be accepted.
1:18
